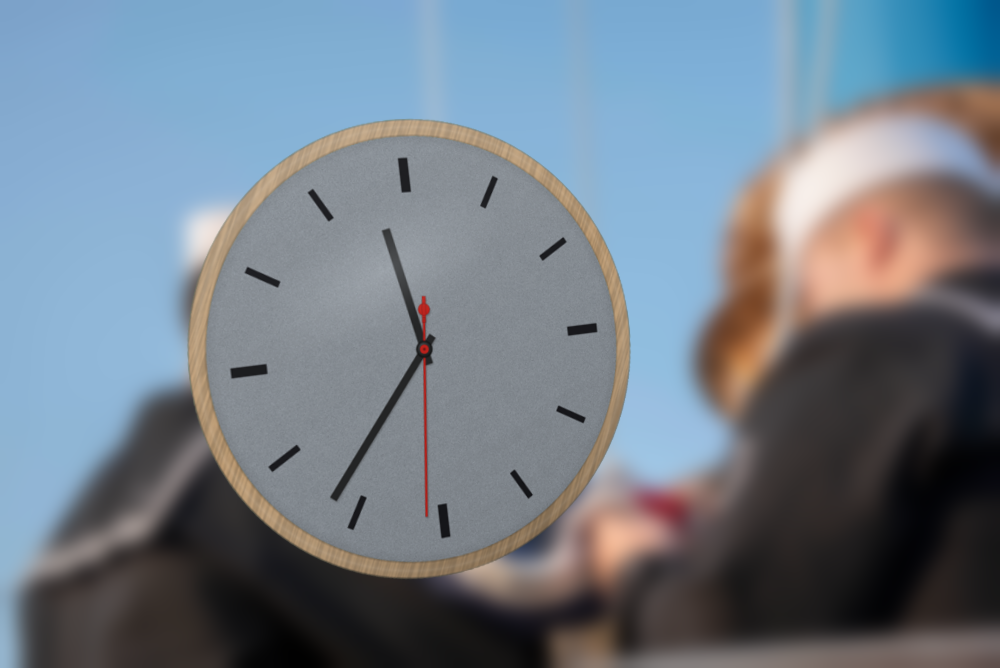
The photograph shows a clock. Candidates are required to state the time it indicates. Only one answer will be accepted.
11:36:31
